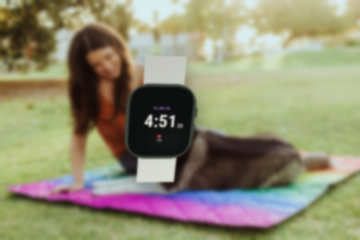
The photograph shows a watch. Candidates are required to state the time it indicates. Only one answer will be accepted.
4:51
